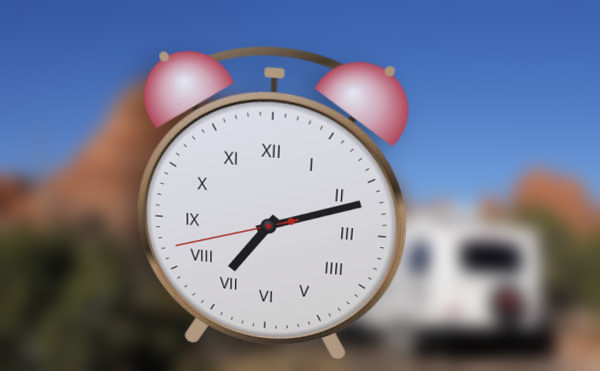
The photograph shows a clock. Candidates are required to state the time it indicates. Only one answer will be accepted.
7:11:42
